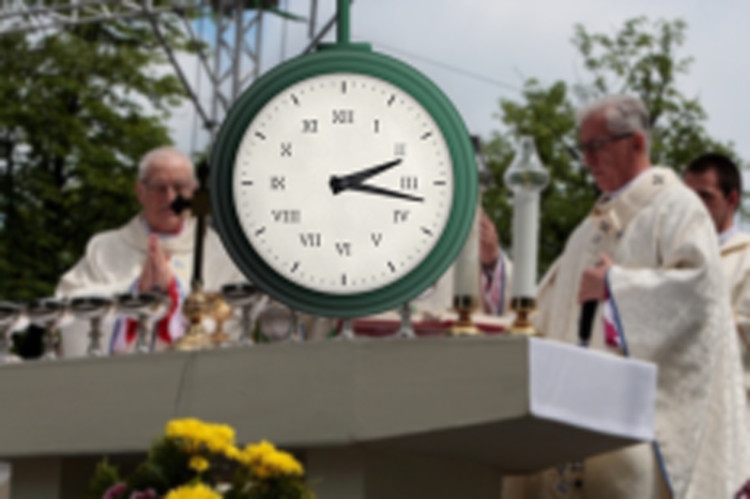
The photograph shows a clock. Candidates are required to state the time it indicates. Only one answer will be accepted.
2:17
